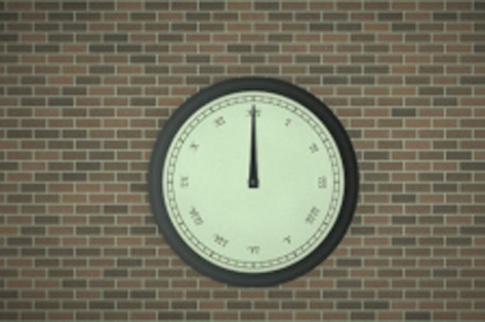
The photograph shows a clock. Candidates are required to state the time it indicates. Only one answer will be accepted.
12:00
